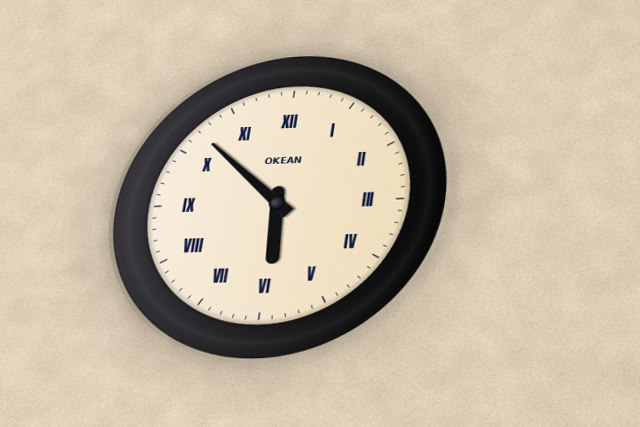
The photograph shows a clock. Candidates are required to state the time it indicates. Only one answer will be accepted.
5:52
